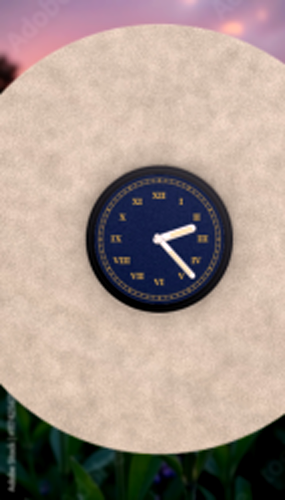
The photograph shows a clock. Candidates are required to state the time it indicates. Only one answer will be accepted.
2:23
